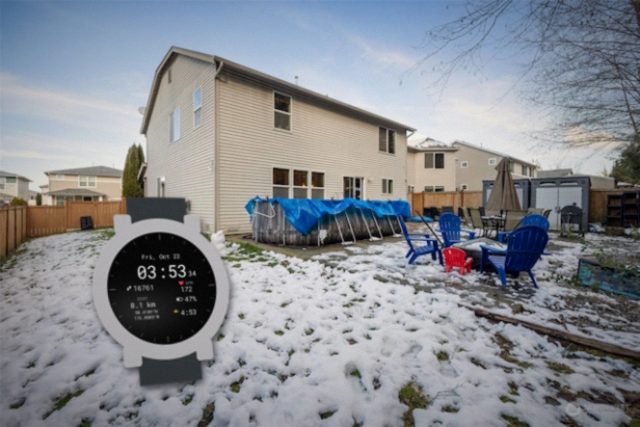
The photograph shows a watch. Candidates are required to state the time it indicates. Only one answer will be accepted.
3:53
